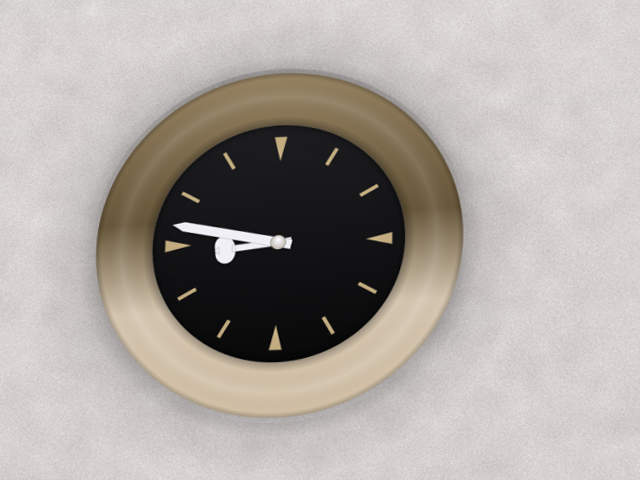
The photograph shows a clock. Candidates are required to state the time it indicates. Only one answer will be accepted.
8:47
